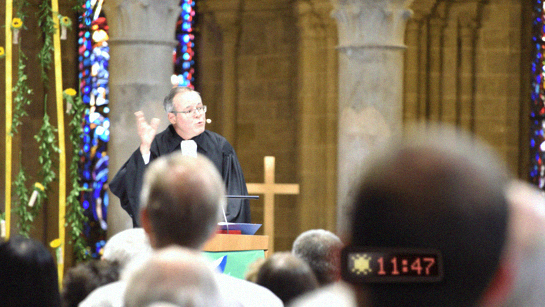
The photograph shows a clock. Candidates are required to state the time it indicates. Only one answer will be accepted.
11:47
